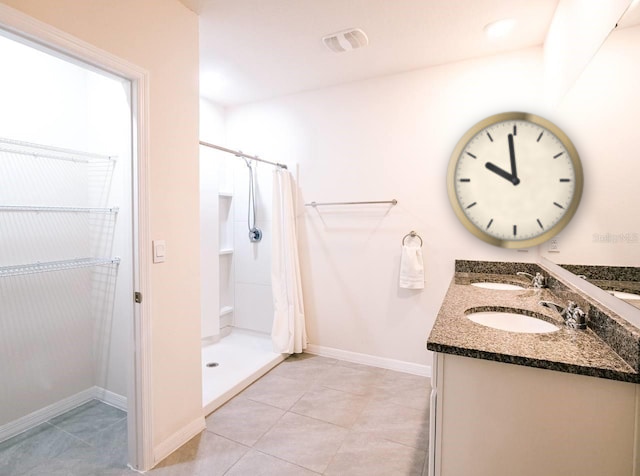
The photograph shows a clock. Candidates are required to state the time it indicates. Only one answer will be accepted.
9:59
